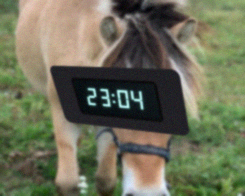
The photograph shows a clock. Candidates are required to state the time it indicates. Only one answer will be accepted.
23:04
